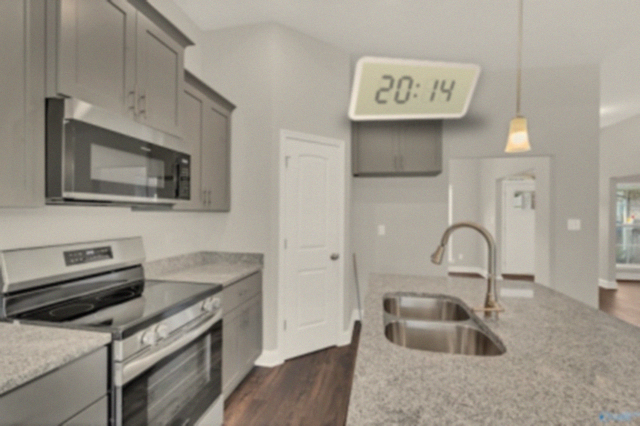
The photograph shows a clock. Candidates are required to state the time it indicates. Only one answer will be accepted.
20:14
